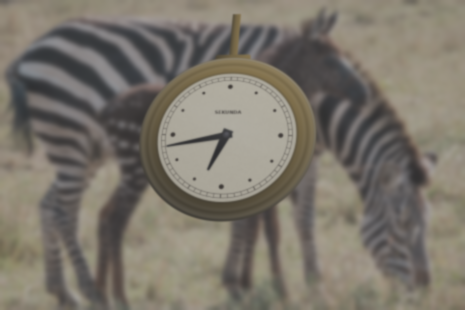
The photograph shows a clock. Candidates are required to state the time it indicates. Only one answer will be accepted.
6:43
